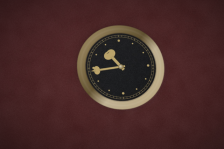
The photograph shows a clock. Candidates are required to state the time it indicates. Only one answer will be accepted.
10:44
